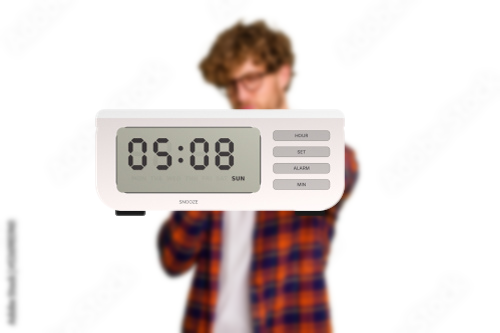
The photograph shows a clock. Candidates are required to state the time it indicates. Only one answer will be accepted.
5:08
